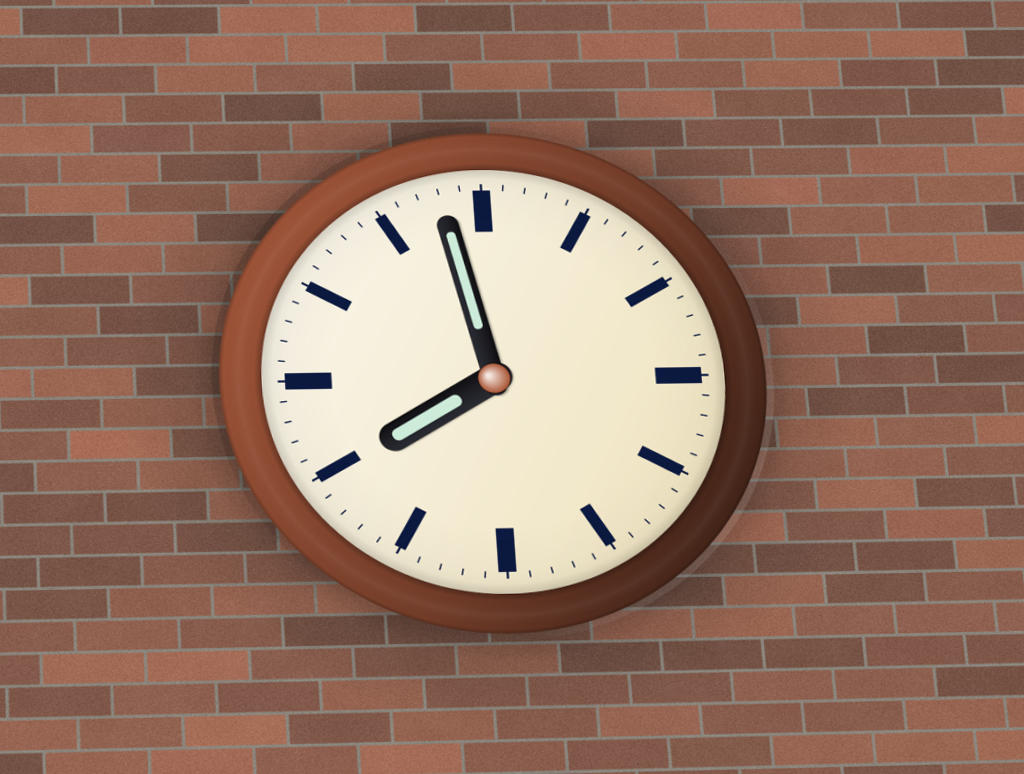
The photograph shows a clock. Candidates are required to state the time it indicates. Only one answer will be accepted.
7:58
